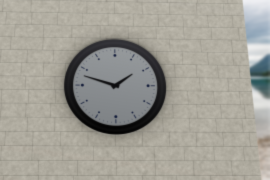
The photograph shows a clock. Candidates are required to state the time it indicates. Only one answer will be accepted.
1:48
